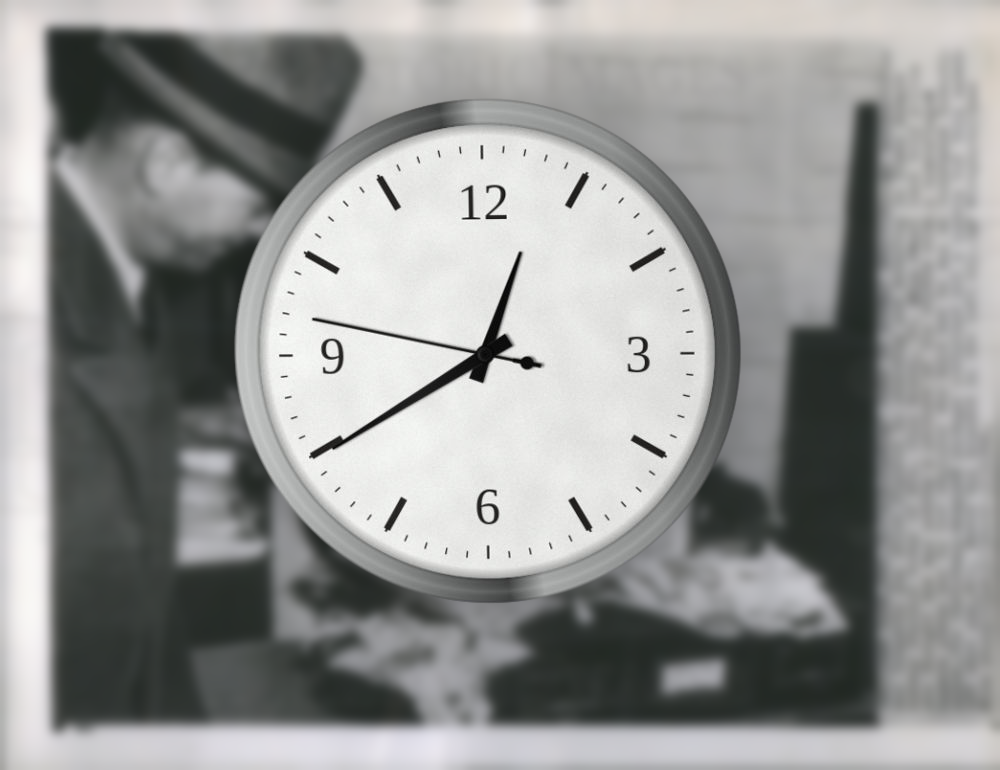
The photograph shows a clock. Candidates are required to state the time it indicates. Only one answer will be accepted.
12:39:47
